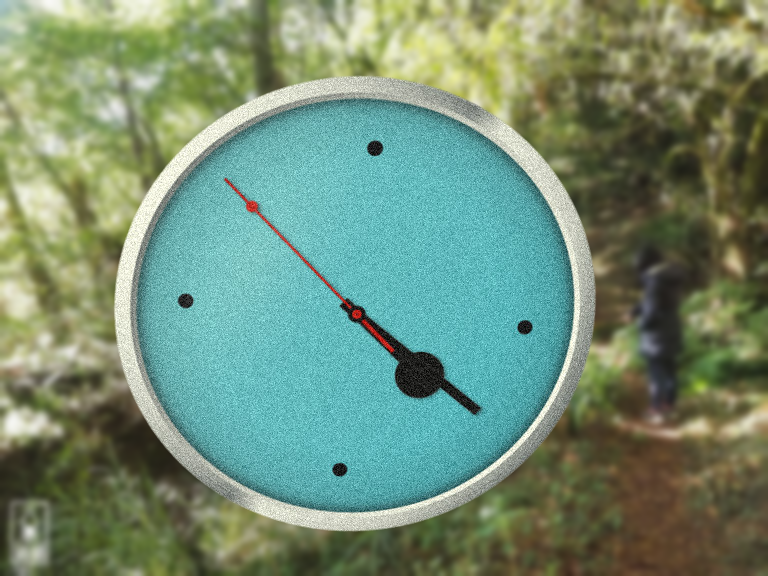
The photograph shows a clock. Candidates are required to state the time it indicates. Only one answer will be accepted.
4:20:52
